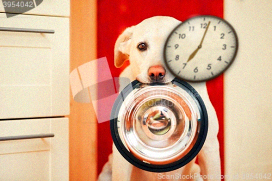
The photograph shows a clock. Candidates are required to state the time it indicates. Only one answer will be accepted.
7:02
